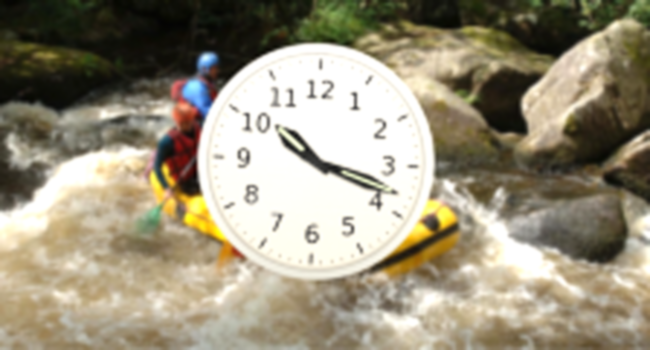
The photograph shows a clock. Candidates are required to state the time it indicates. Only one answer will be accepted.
10:18
